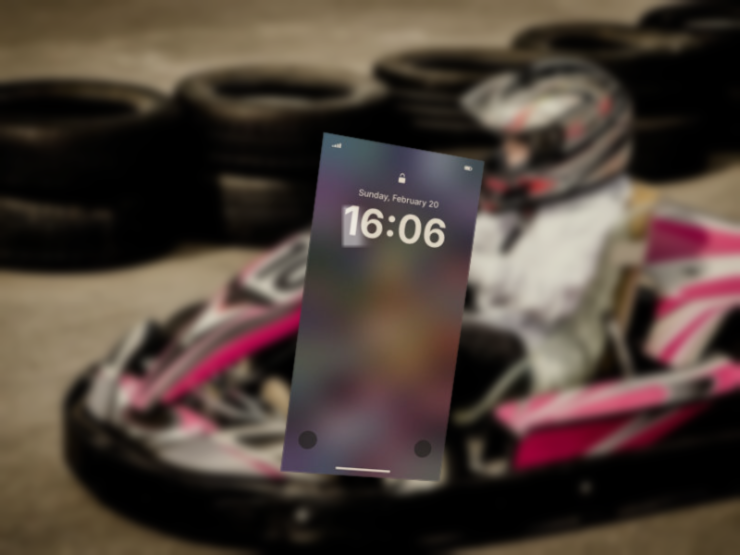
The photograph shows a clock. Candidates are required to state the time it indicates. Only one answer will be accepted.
16:06
